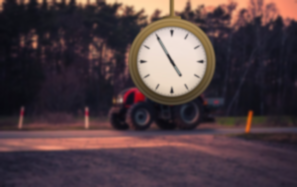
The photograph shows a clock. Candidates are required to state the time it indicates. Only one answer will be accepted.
4:55
